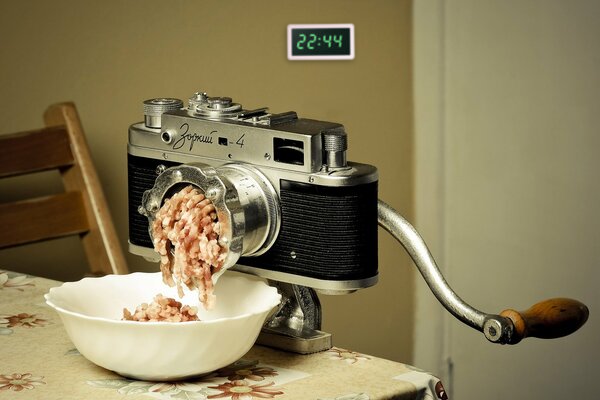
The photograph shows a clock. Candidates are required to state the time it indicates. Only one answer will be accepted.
22:44
